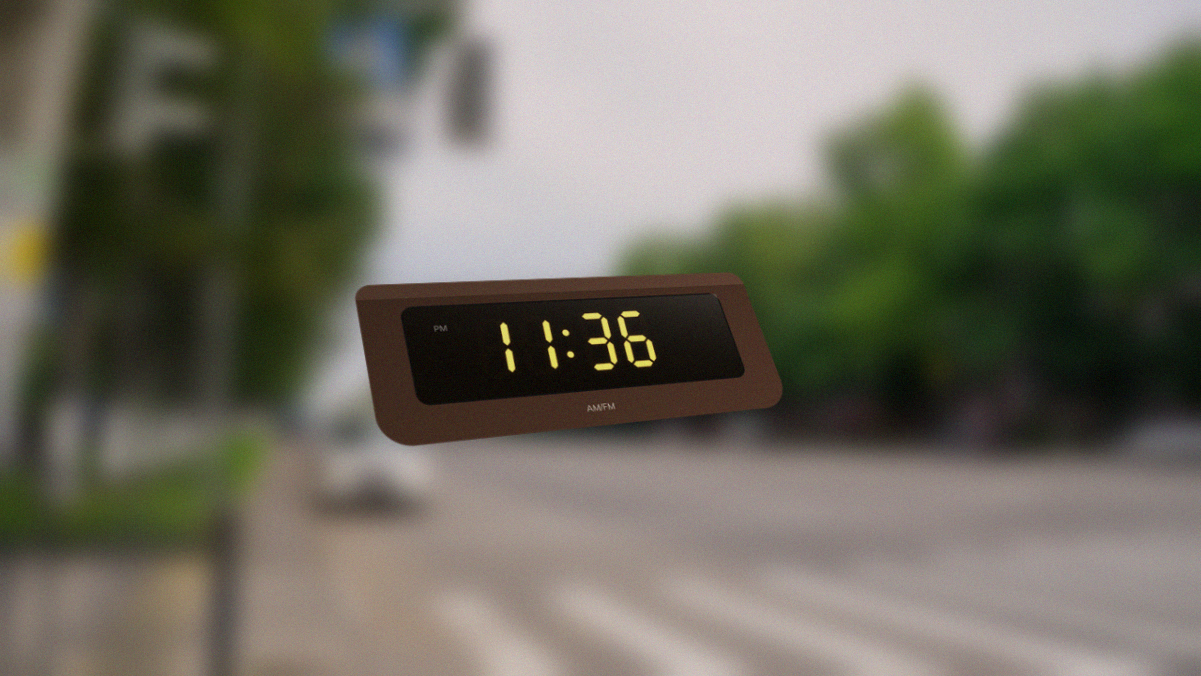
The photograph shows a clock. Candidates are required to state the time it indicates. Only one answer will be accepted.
11:36
